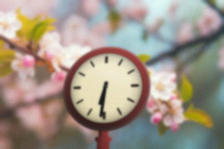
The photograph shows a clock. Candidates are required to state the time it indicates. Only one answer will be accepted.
6:31
